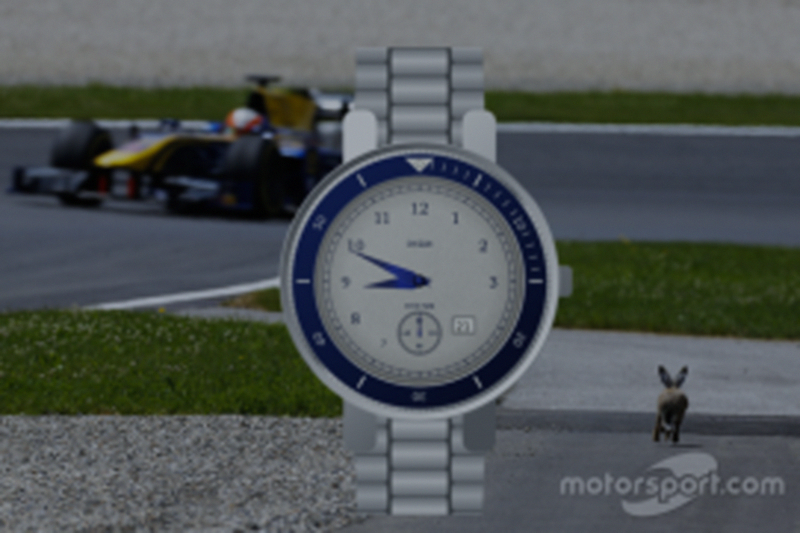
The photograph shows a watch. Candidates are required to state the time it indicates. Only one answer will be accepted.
8:49
